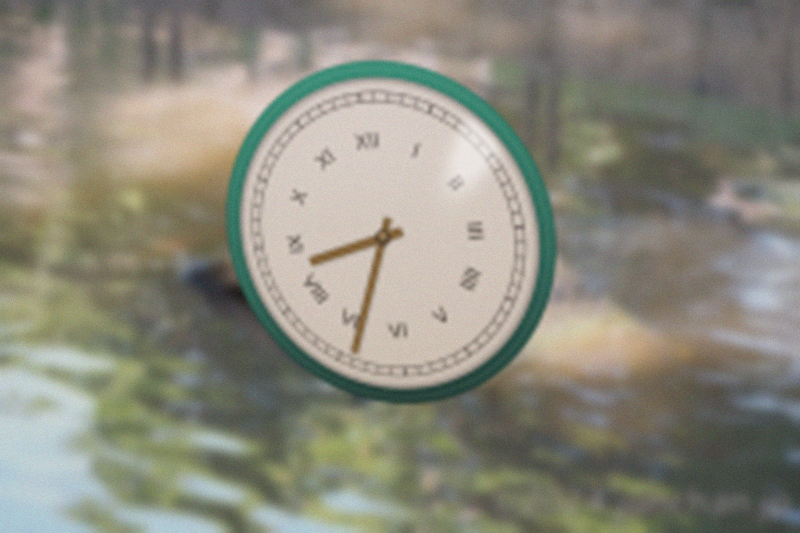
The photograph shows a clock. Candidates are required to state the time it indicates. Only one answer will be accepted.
8:34
